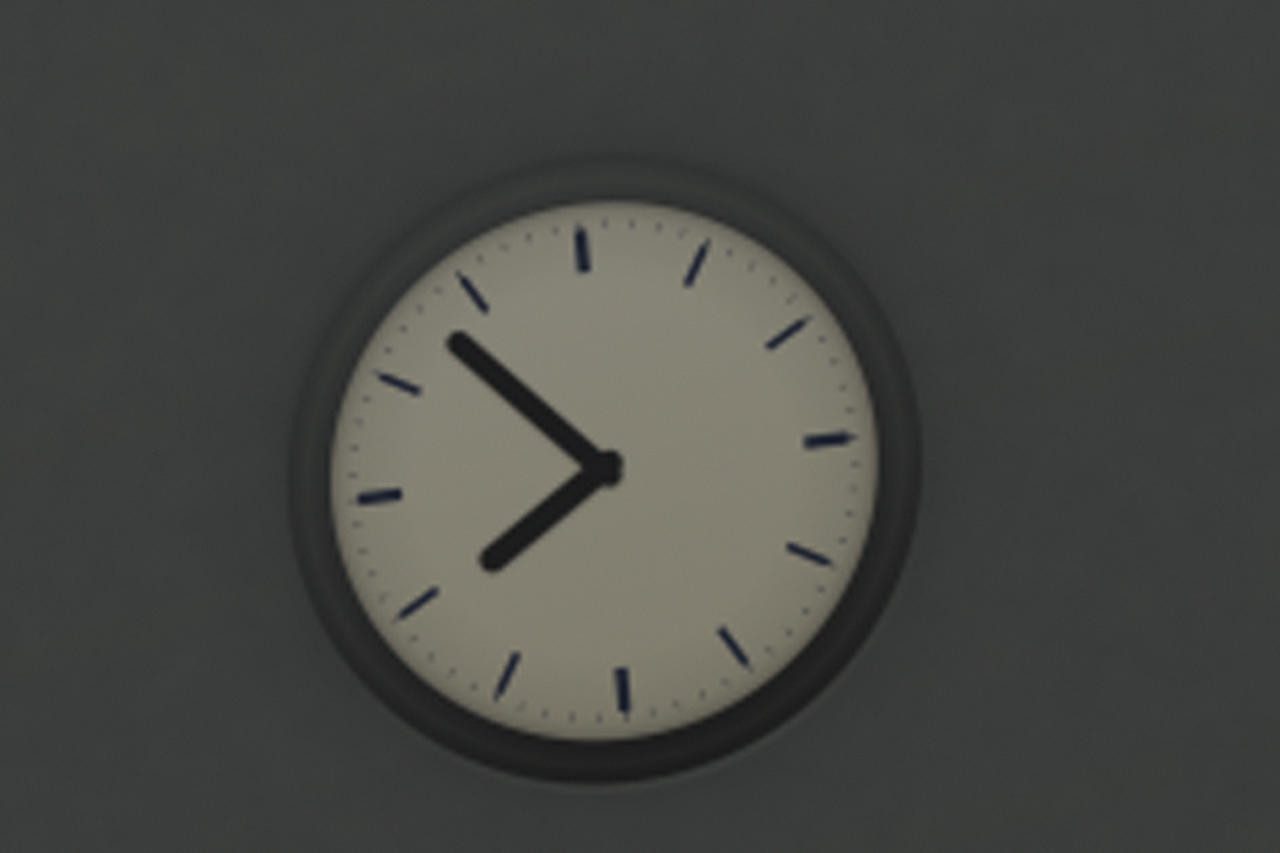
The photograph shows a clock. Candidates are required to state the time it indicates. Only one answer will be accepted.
7:53
